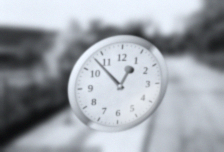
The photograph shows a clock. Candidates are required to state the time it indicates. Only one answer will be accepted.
12:53
